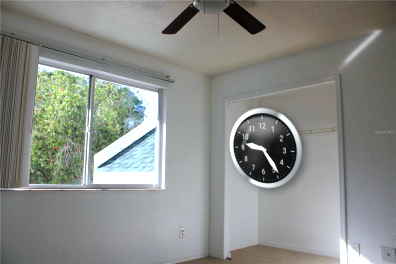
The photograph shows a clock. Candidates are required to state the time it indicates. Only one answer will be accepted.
9:24
